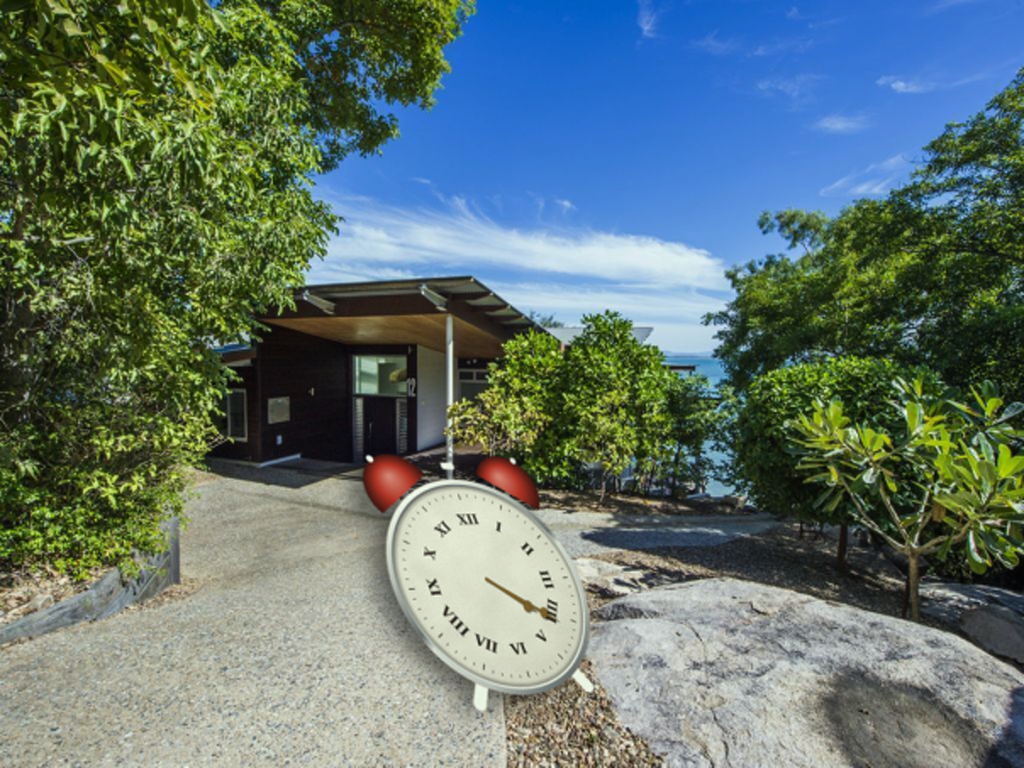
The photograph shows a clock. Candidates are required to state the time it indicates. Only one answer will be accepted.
4:21
